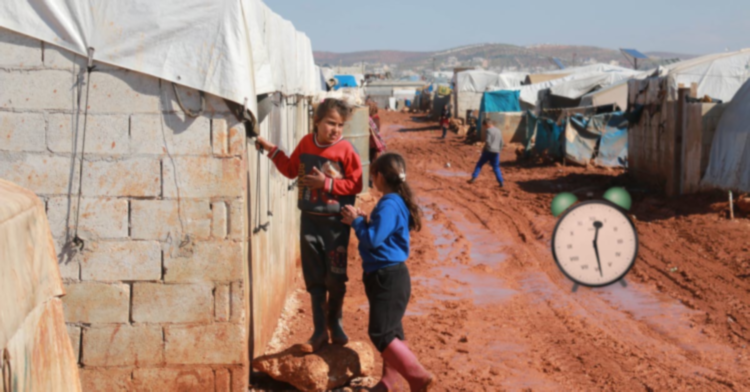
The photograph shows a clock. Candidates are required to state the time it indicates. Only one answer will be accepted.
12:29
